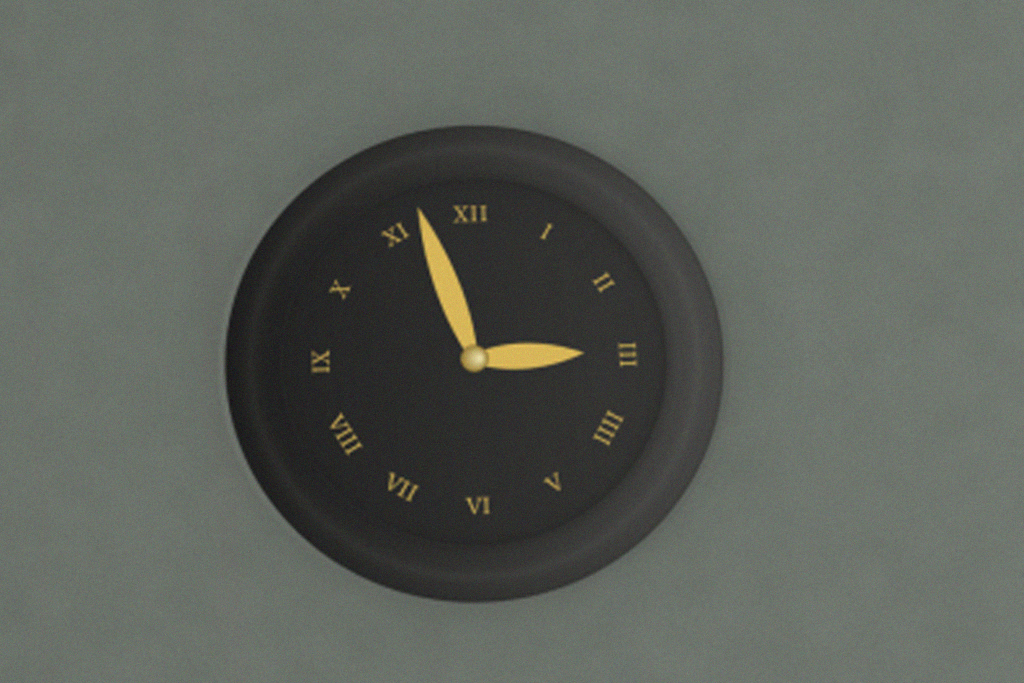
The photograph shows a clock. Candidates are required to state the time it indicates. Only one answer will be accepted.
2:57
